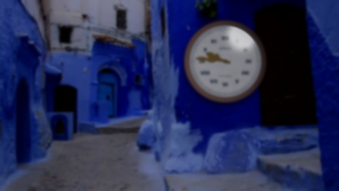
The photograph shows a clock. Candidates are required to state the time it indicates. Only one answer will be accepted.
9:46
